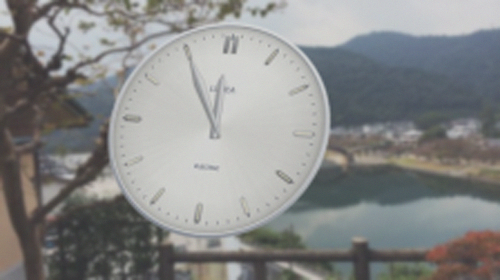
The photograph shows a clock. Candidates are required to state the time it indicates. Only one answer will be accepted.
11:55
